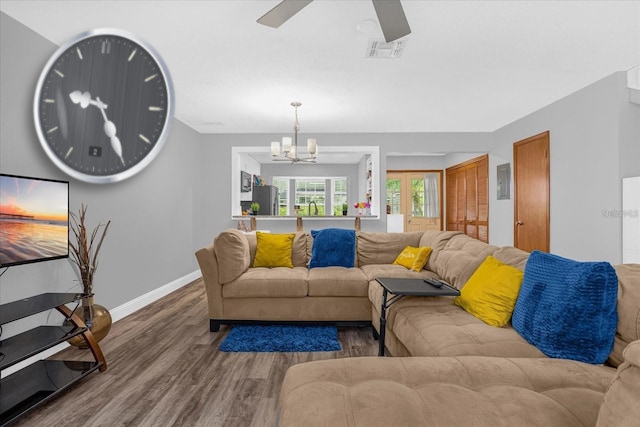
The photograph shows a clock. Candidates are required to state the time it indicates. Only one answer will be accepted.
9:25
